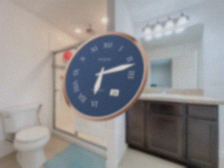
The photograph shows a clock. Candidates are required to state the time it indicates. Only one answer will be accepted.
6:12
